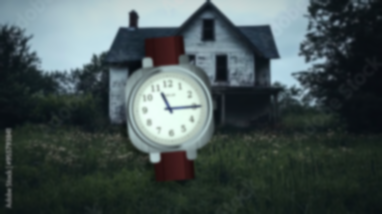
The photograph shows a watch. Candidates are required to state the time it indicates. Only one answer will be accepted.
11:15
